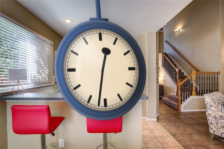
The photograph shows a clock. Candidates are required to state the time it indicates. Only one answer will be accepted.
12:32
